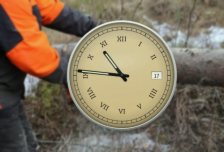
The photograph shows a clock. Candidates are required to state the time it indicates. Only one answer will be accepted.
10:46
